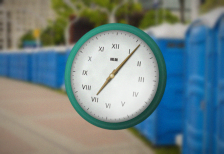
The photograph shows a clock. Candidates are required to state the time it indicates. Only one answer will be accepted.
7:06
